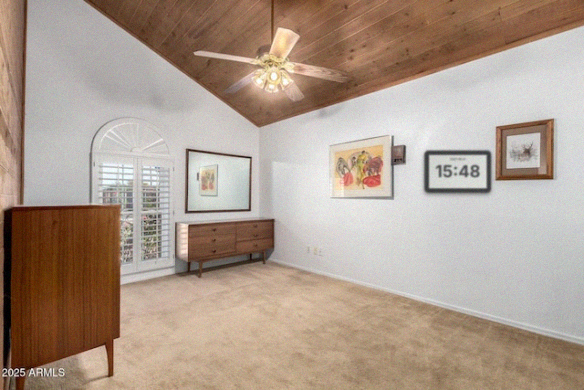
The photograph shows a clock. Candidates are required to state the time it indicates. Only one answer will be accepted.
15:48
